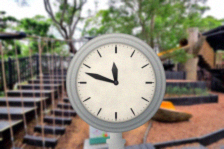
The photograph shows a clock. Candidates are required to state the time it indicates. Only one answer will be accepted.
11:48
